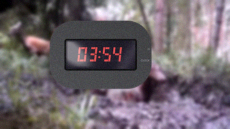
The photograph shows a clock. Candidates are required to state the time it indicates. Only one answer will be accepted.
3:54
